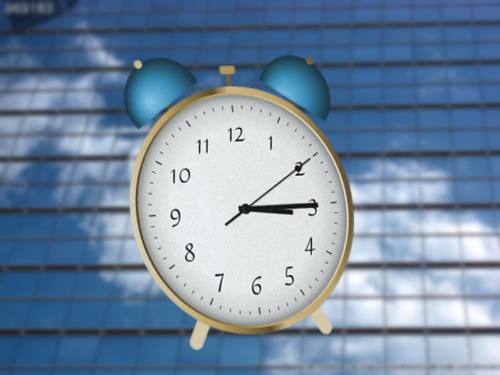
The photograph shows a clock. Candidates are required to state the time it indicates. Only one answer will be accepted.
3:15:10
